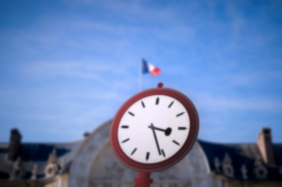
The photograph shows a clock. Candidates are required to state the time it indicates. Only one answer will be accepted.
3:26
